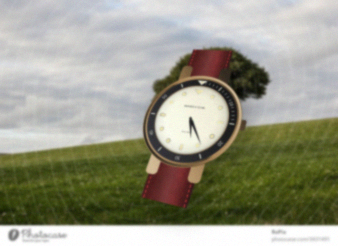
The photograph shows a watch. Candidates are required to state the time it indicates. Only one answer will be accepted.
5:24
